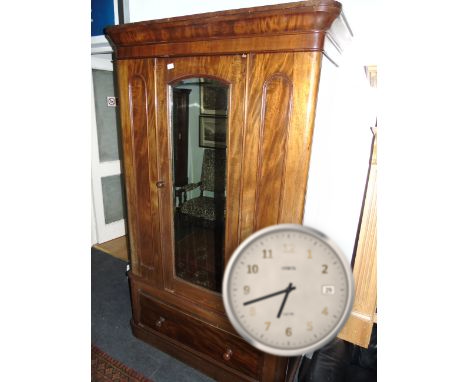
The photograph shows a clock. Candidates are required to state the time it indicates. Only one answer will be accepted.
6:42
